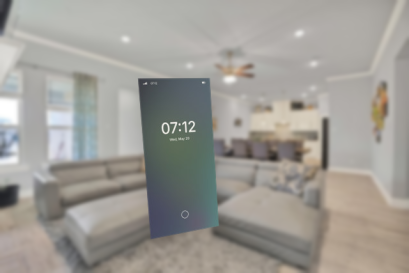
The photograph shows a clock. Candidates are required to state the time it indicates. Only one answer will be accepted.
7:12
